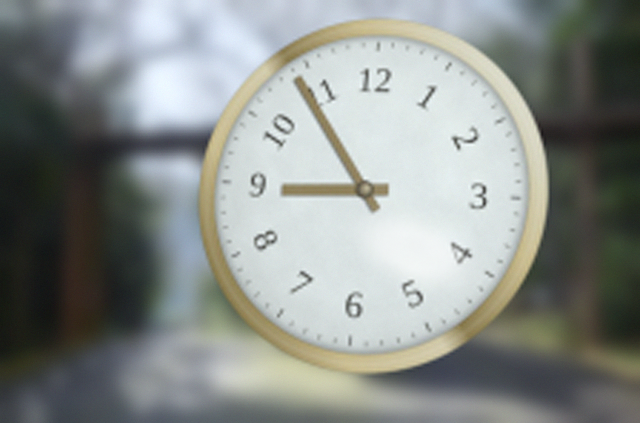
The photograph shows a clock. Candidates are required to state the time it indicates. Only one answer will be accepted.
8:54
